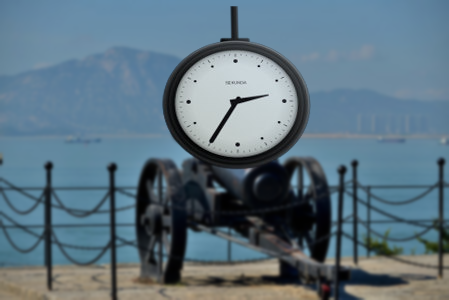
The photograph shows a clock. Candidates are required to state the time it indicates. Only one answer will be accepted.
2:35
